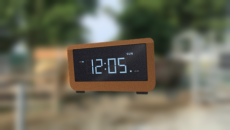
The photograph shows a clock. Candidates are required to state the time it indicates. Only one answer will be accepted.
12:05
